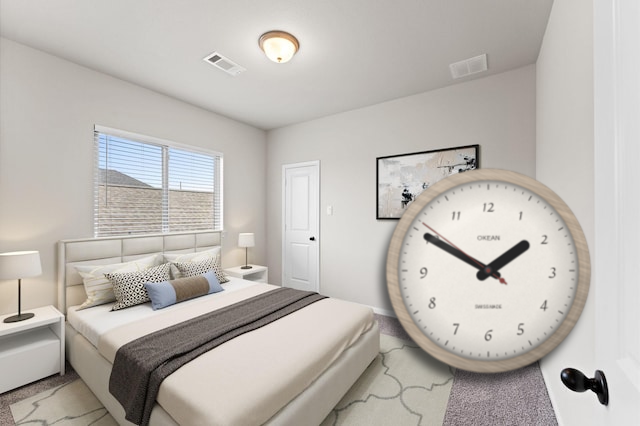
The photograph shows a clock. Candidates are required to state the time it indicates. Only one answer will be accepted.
1:49:51
